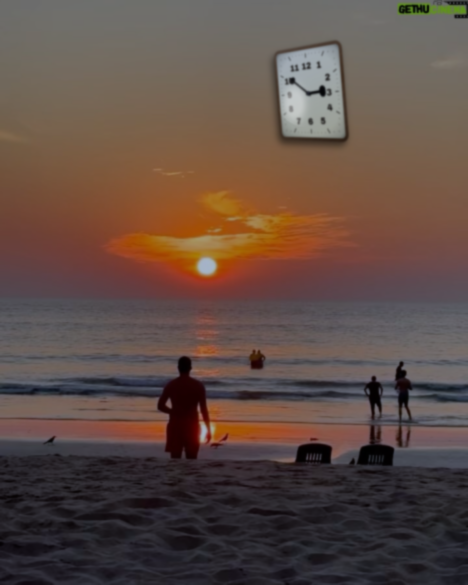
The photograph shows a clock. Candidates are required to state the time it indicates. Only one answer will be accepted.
2:51
